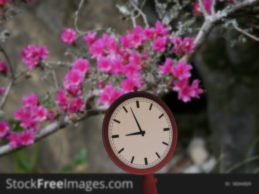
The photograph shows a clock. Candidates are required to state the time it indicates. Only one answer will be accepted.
8:57
